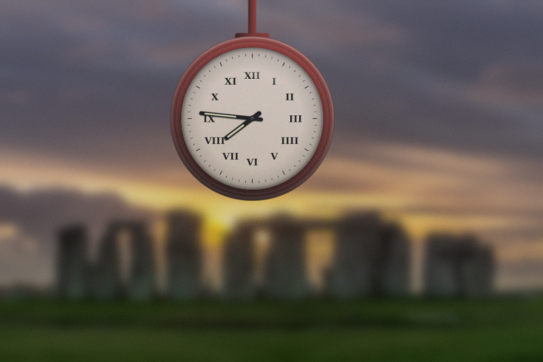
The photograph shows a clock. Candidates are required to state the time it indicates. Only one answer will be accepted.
7:46
